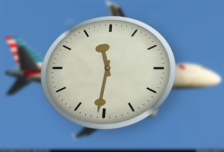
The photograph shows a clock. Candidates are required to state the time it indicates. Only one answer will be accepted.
11:31
